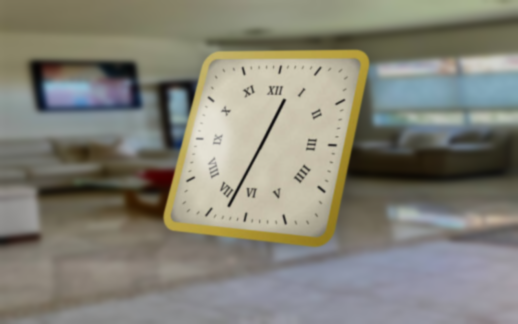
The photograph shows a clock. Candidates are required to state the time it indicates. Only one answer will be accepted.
12:33
